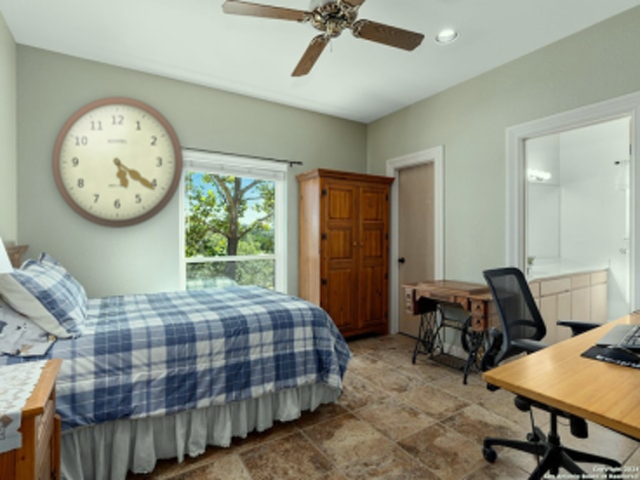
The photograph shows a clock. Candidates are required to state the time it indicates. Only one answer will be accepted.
5:21
